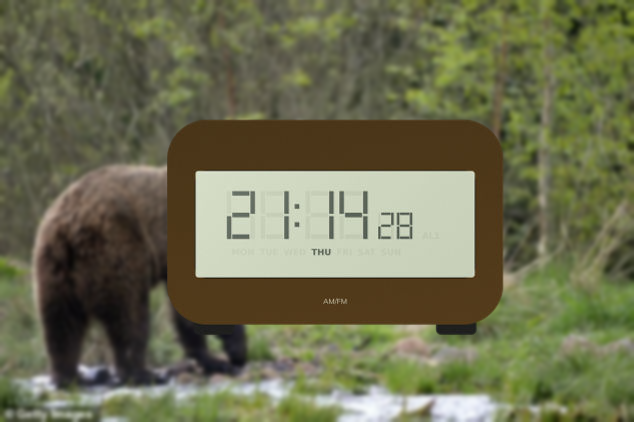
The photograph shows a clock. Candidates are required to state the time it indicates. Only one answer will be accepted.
21:14:28
